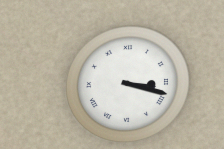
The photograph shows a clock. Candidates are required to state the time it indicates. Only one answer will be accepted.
3:18
